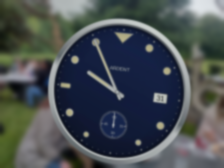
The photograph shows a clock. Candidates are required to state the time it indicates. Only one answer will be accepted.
9:55
